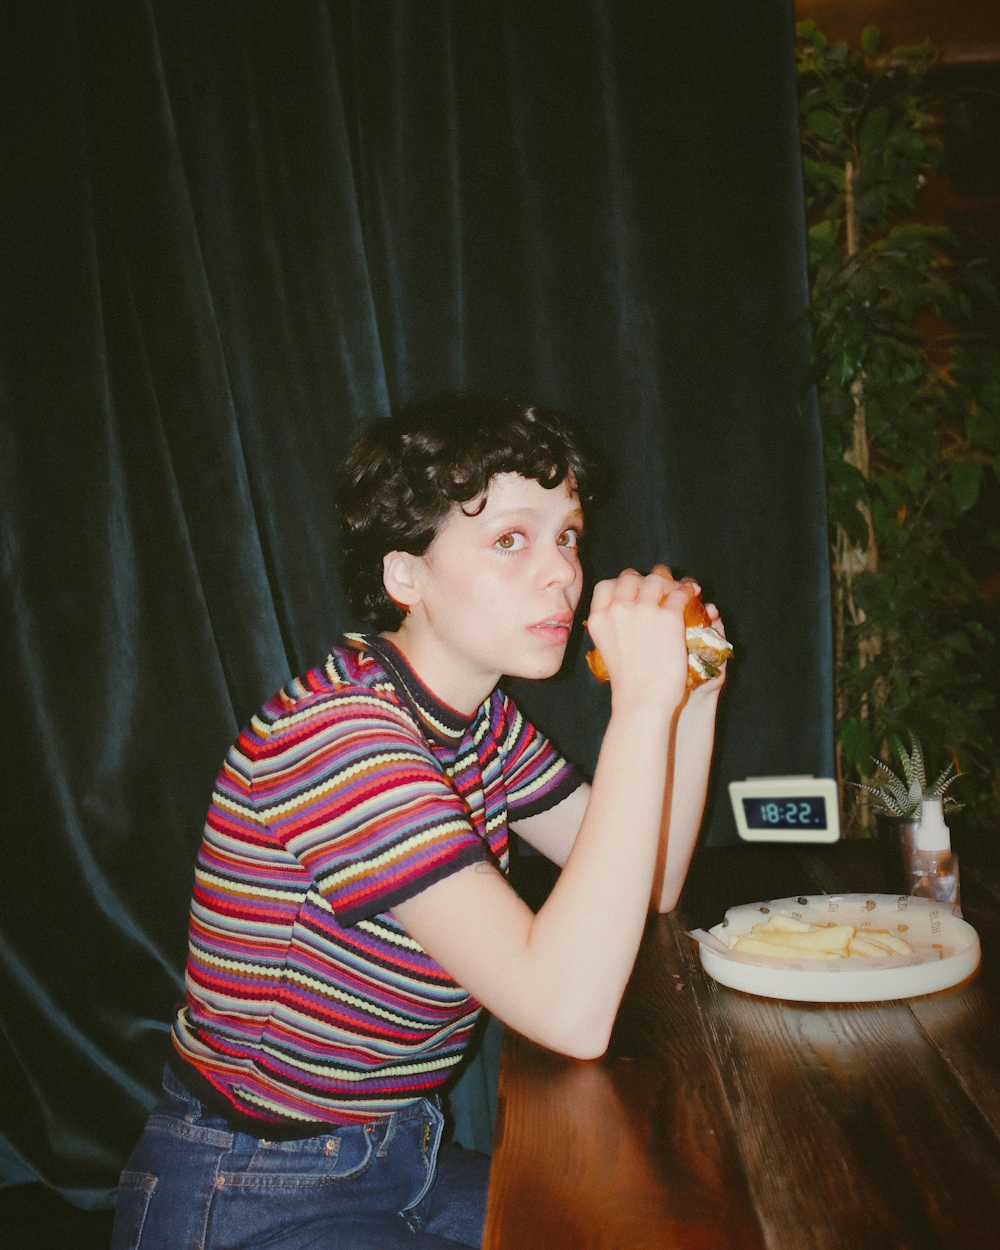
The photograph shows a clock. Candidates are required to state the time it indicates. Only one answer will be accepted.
18:22
